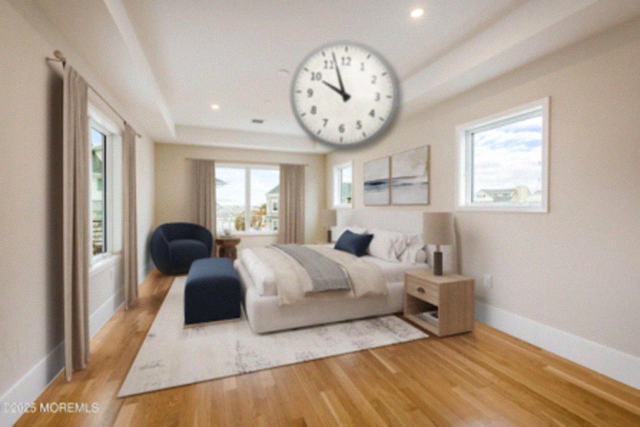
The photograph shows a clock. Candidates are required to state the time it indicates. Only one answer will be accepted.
9:57
